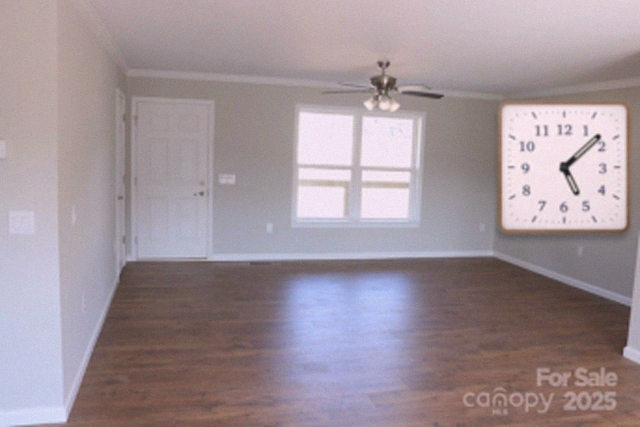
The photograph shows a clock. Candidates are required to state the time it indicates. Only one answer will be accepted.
5:08
